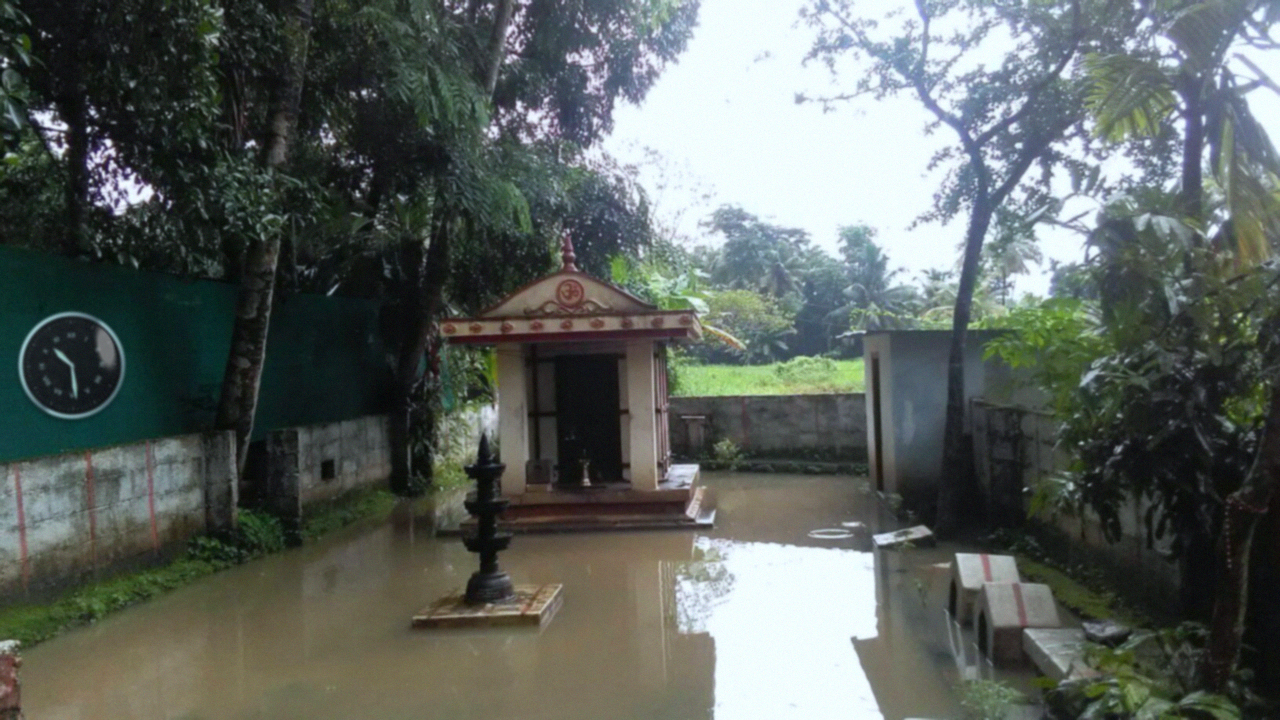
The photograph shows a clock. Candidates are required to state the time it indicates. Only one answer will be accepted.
10:29
